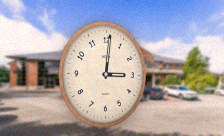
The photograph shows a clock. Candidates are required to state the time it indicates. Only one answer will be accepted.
3:01
